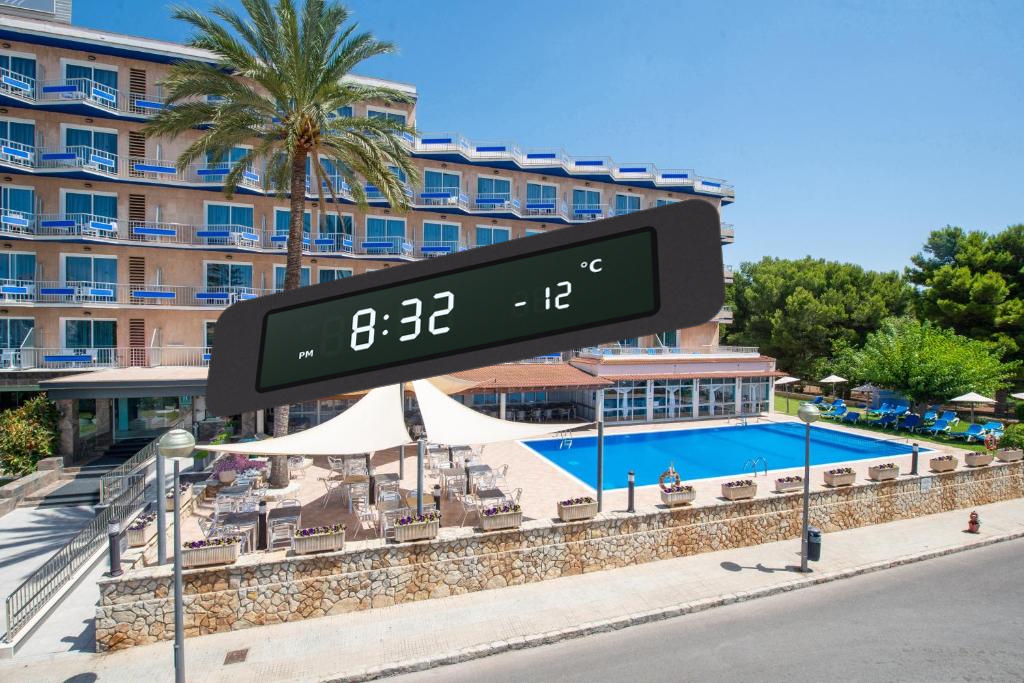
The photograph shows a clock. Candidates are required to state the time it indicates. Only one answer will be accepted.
8:32
